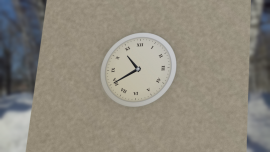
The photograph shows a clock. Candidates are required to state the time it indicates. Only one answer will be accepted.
10:40
